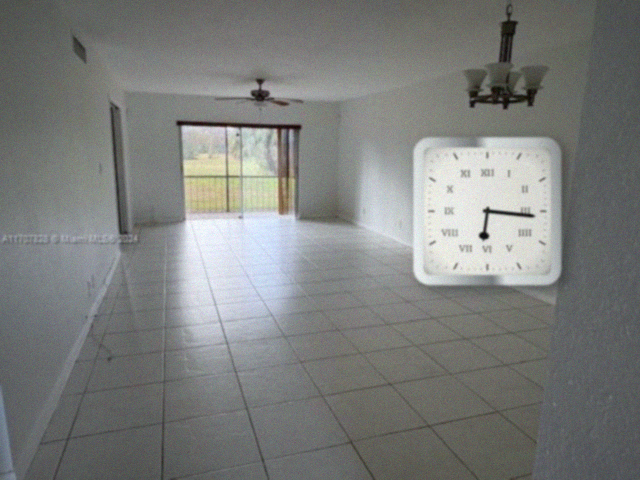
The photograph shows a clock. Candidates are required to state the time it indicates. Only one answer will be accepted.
6:16
